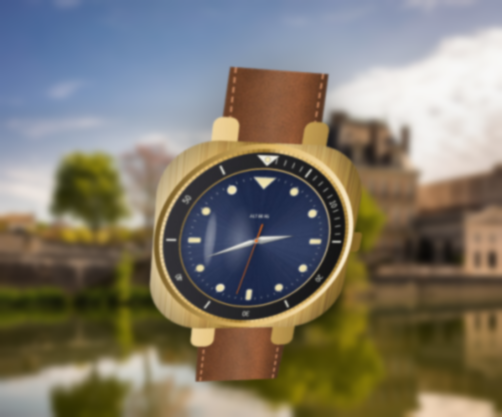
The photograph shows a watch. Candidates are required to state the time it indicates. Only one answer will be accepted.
2:41:32
